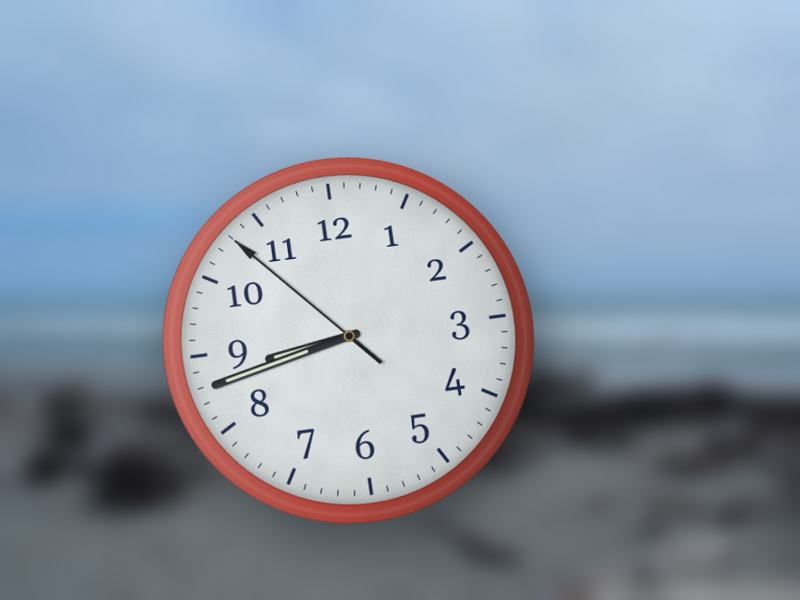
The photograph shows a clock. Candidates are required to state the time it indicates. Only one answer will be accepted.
8:42:53
